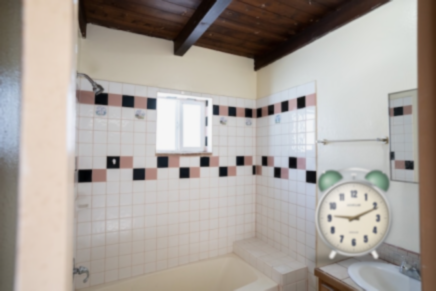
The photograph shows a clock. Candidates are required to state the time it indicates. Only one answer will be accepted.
9:11
